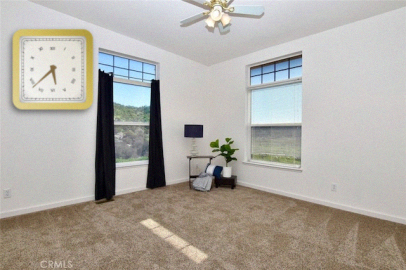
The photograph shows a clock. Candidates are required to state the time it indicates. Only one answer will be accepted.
5:38
